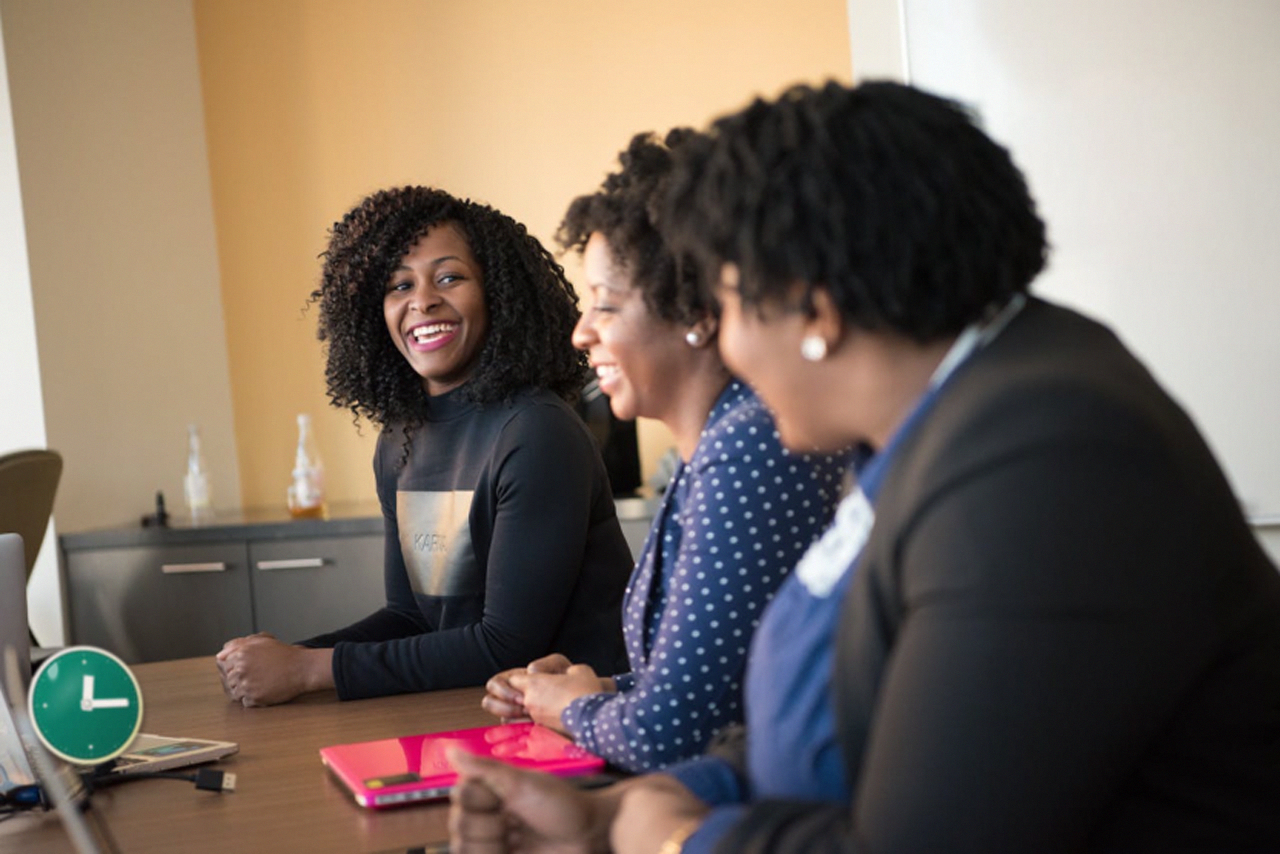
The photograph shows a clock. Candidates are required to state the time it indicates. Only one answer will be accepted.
12:15
